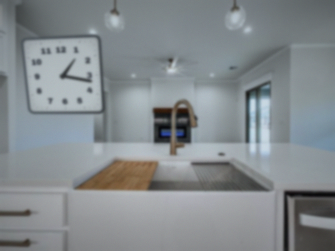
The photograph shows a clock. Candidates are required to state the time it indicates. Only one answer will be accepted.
1:17
